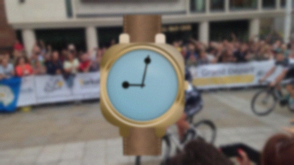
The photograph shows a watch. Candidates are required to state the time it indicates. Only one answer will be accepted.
9:02
